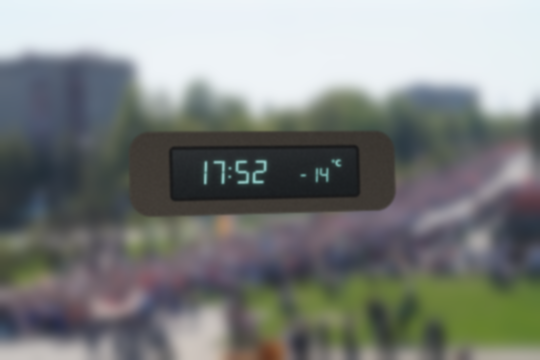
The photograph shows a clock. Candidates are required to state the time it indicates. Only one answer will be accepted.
17:52
